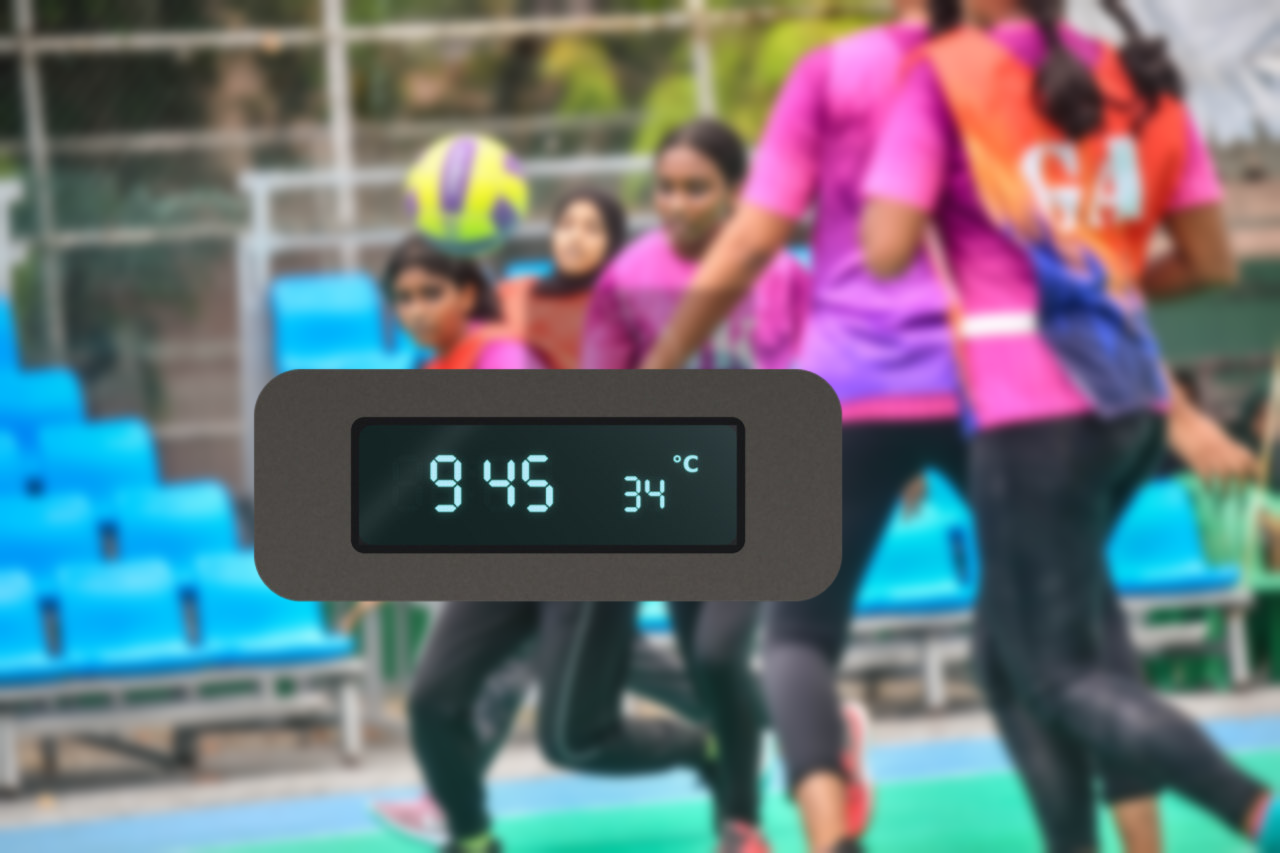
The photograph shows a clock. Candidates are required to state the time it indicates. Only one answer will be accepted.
9:45
